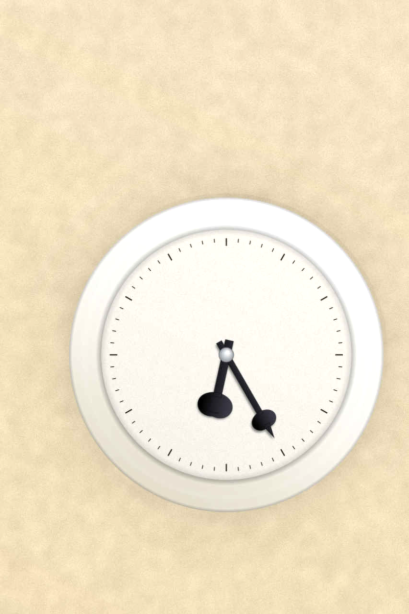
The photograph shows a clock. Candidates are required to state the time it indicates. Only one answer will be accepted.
6:25
